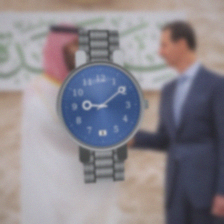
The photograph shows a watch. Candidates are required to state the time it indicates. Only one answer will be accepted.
9:09
